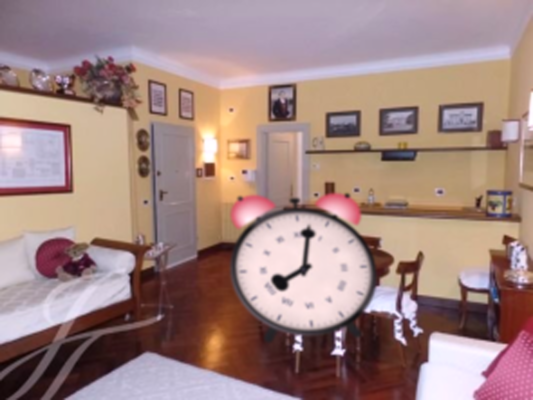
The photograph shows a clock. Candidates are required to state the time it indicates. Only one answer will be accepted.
8:02
